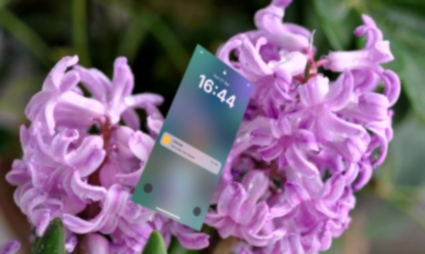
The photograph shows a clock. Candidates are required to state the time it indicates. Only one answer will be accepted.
16:44
